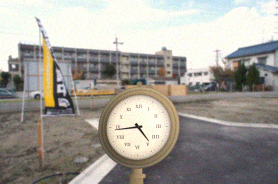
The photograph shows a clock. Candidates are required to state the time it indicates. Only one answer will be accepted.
4:44
